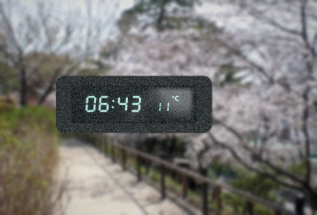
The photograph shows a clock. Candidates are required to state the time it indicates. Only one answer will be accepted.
6:43
